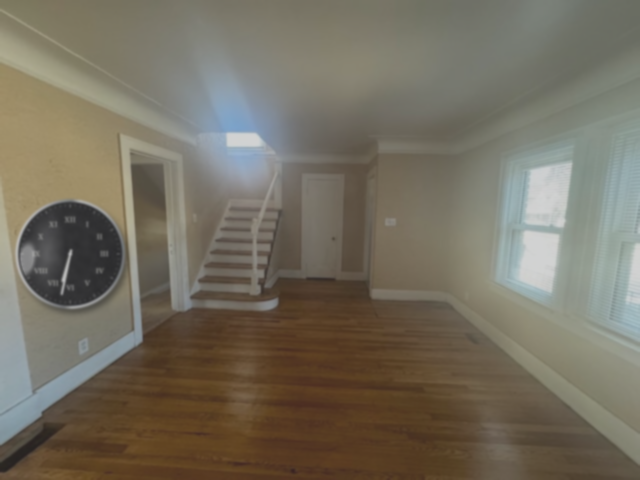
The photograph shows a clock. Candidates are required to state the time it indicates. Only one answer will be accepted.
6:32
